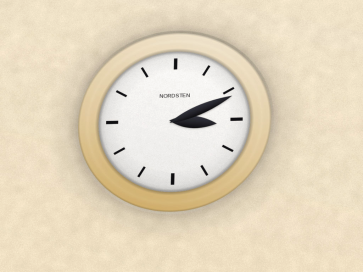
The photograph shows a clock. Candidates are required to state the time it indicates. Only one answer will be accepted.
3:11
